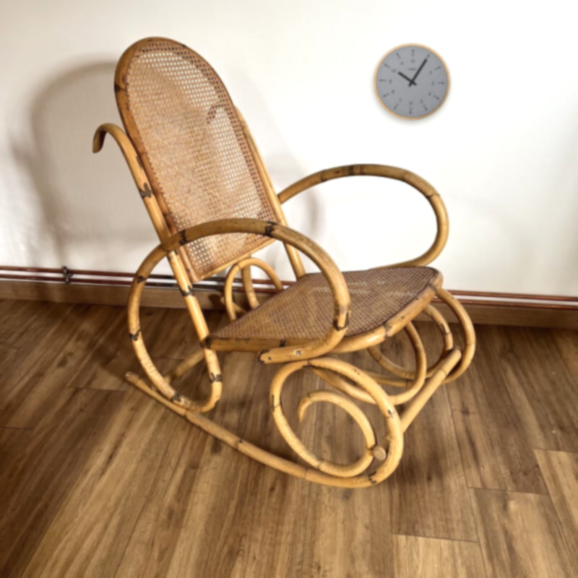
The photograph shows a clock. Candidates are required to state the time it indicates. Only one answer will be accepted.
10:05
